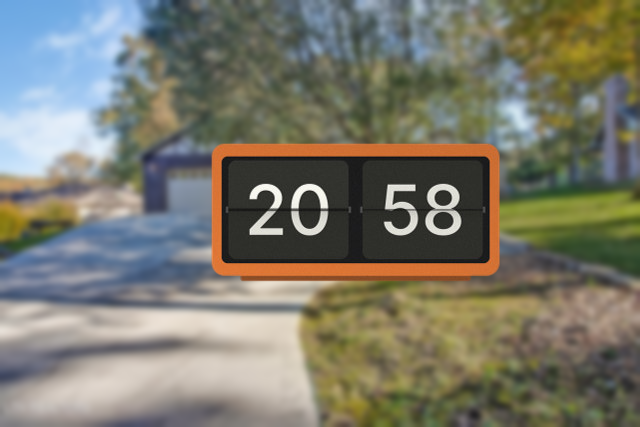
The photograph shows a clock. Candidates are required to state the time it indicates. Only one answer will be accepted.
20:58
